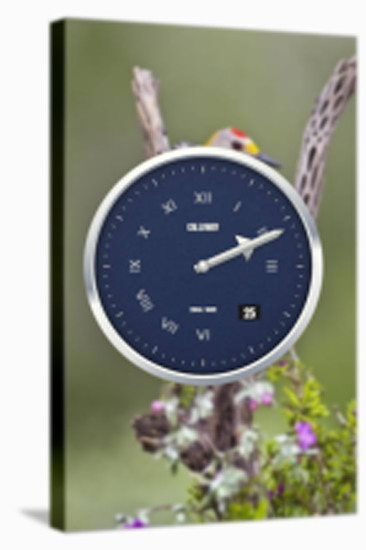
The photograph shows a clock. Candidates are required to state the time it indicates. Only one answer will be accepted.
2:11
